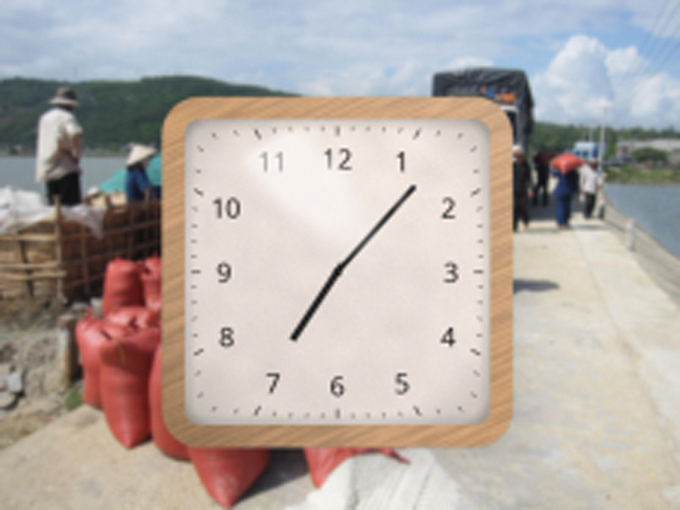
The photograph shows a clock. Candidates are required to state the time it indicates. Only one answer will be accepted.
7:07
